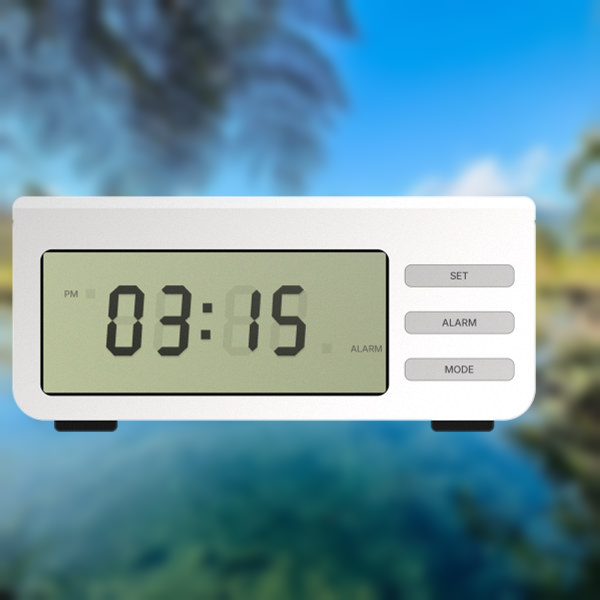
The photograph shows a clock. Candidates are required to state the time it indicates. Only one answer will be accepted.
3:15
